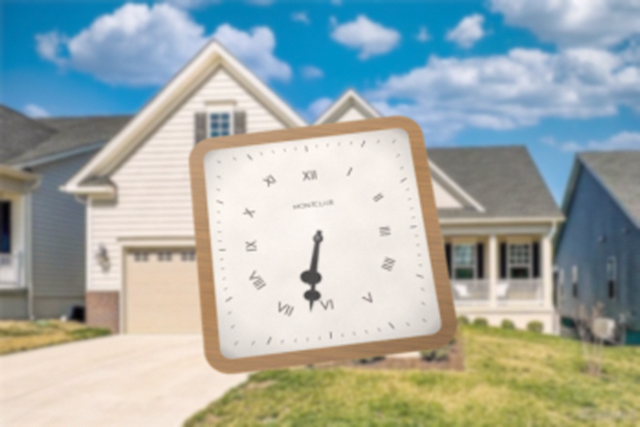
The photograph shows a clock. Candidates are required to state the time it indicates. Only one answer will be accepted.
6:32
